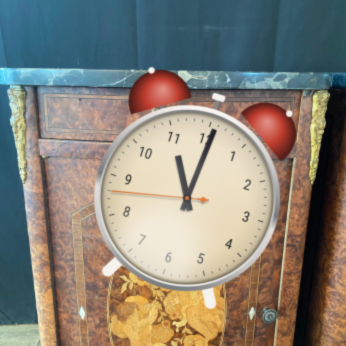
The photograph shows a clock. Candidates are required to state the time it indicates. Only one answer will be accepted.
11:00:43
